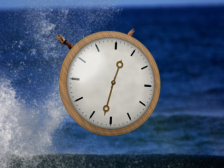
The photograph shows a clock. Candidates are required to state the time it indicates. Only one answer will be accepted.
12:32
